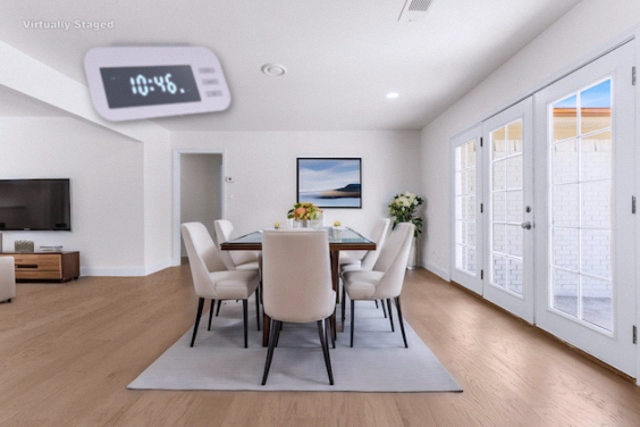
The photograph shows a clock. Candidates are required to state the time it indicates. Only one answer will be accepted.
10:46
